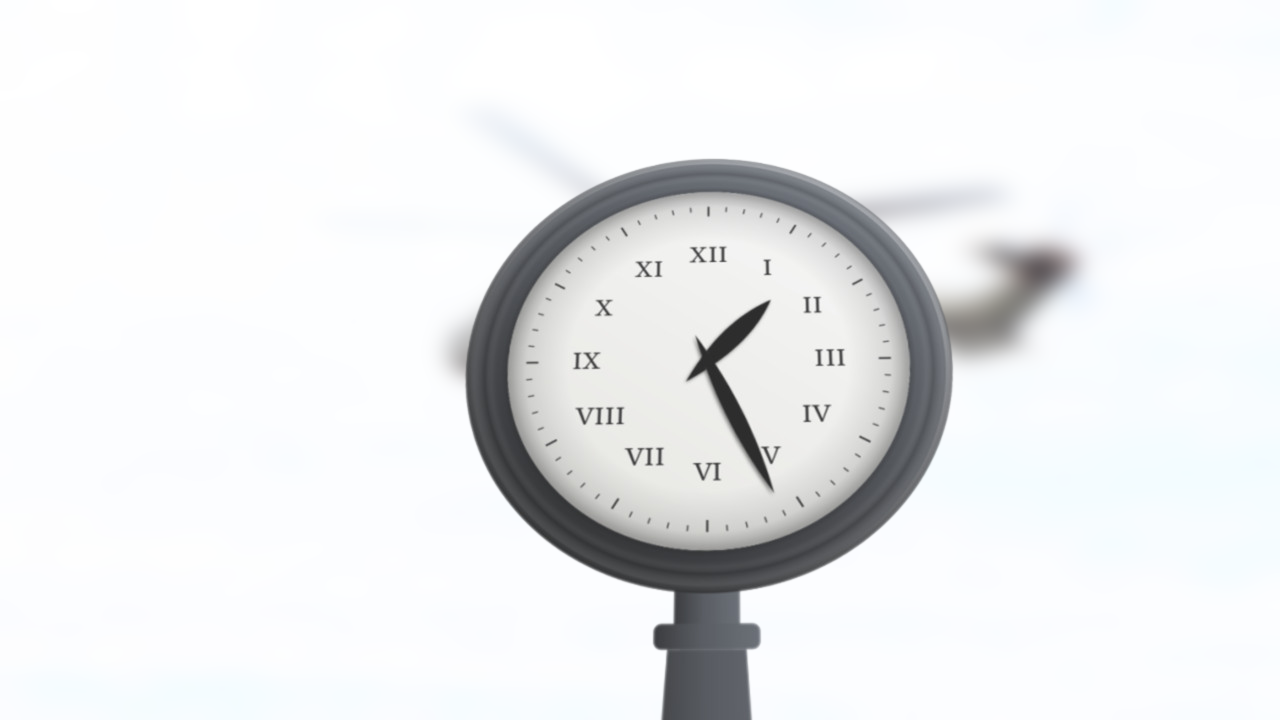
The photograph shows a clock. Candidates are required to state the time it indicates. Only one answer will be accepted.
1:26
